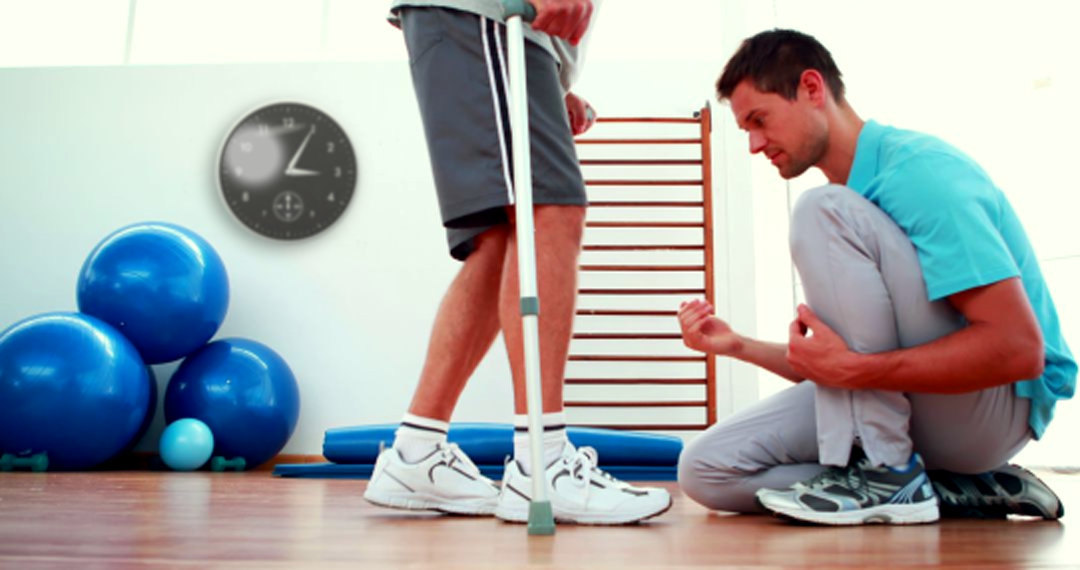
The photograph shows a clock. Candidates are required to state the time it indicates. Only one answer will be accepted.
3:05
